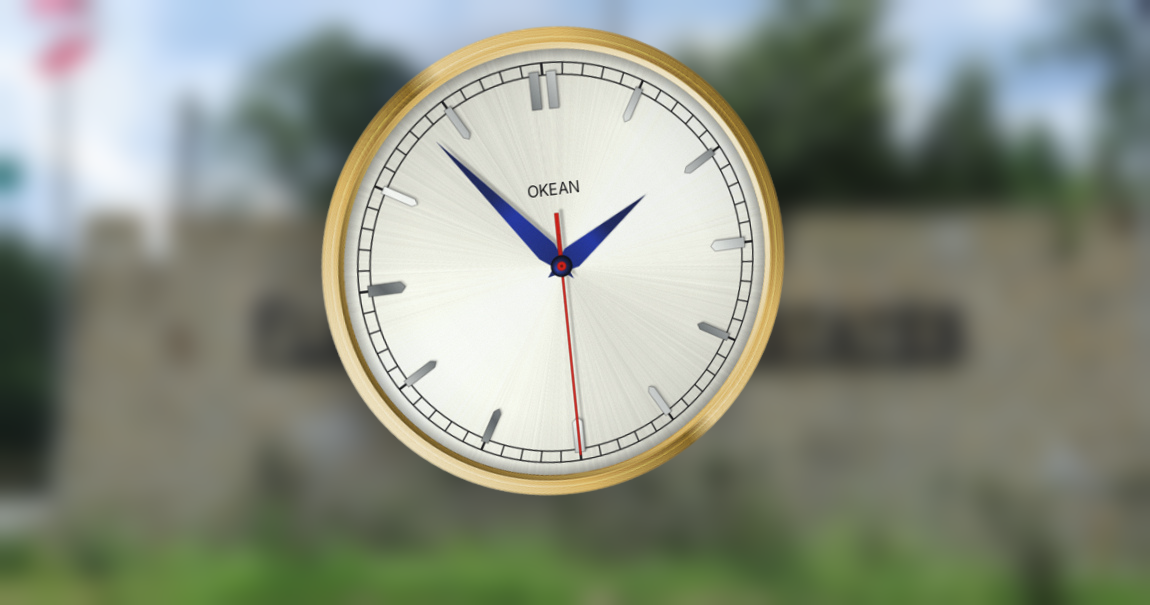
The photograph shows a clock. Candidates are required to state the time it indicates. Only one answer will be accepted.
1:53:30
